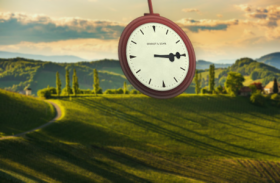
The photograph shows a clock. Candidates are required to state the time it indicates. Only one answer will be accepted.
3:15
